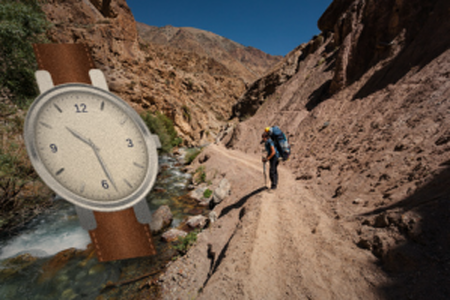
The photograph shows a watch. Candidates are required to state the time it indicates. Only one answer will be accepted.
10:28
